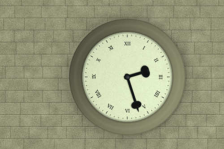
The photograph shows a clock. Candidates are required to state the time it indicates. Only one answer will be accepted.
2:27
